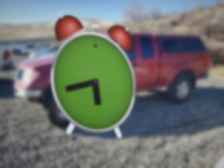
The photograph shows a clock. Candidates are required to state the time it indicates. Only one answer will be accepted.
5:42
